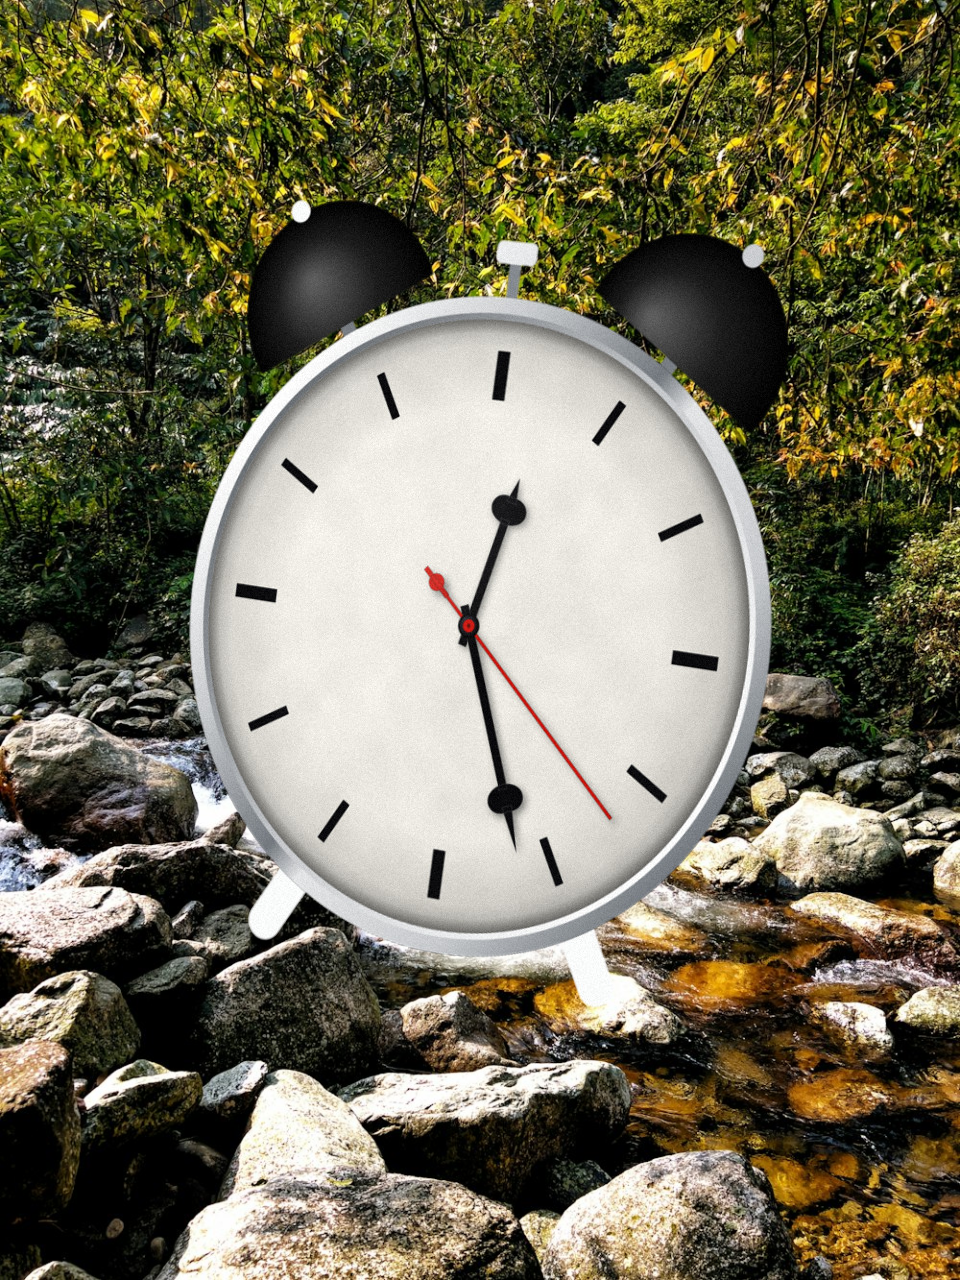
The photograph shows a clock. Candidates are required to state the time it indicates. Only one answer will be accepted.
12:26:22
